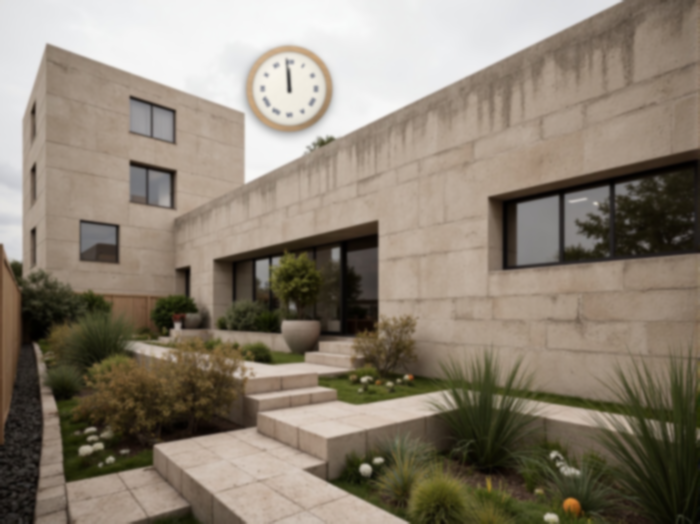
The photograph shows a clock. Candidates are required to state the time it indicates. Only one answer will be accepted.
11:59
